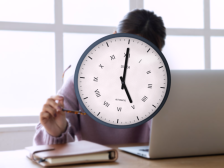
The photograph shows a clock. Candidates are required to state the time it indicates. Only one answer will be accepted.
5:00
